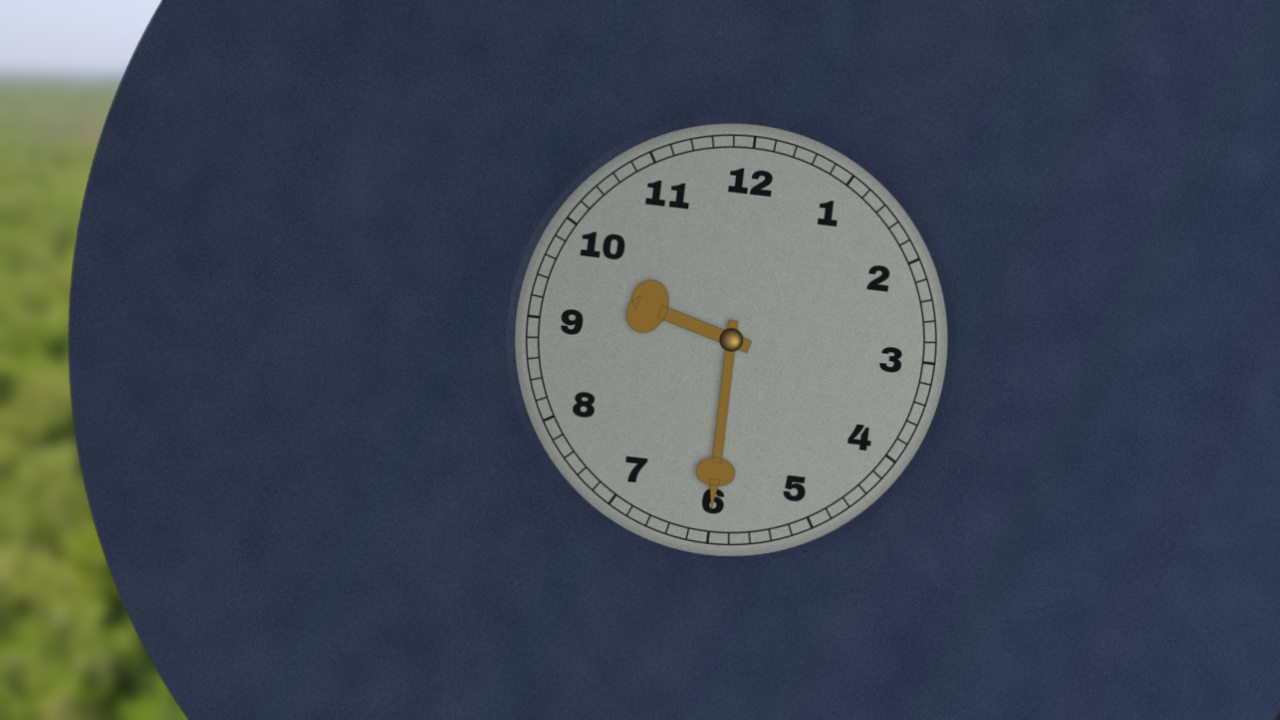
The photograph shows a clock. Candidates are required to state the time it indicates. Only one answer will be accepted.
9:30
